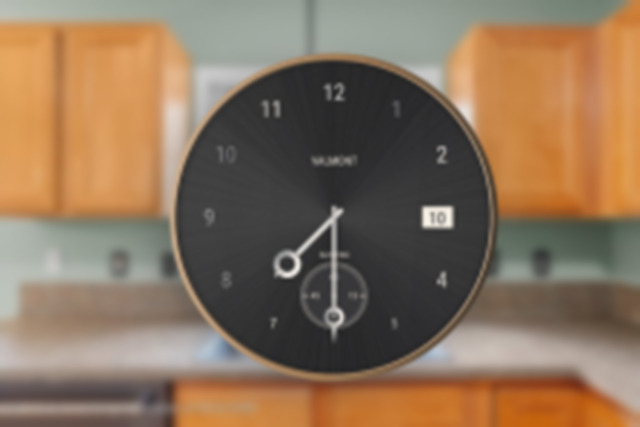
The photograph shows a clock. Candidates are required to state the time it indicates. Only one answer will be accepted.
7:30
